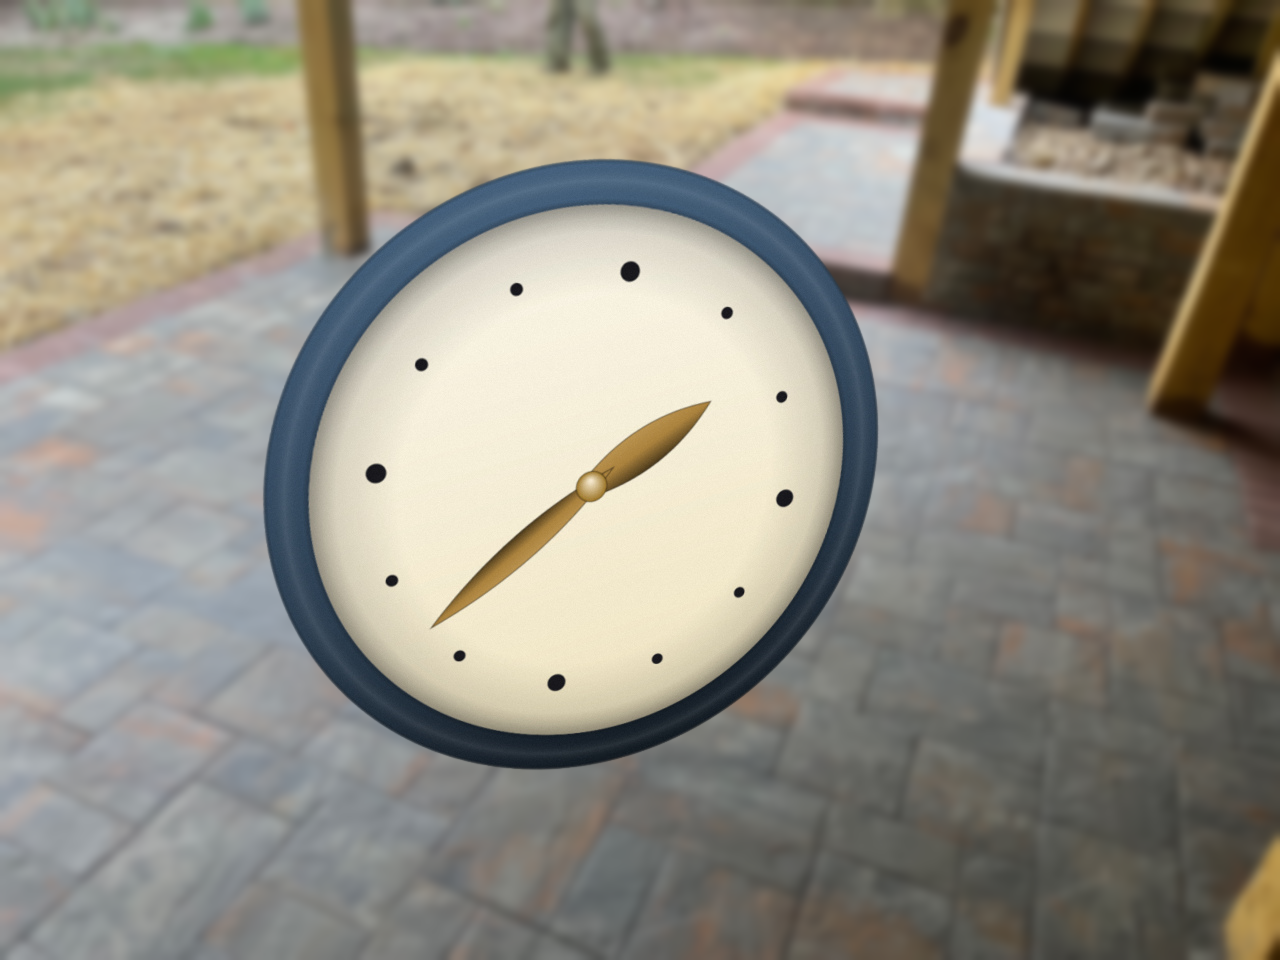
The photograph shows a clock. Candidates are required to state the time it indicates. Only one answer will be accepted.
1:37
